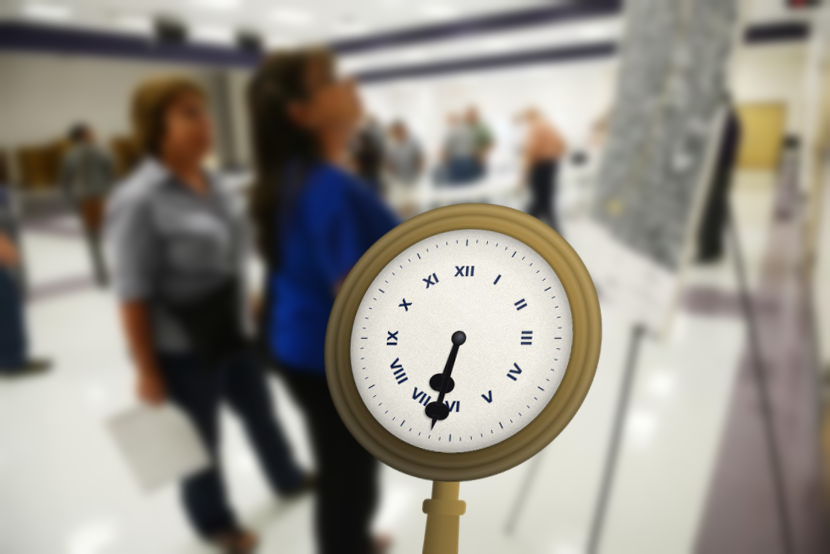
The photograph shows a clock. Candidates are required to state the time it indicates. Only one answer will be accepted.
6:32
